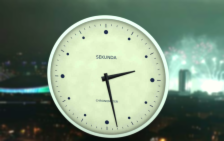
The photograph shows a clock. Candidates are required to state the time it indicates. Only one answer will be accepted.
2:28
